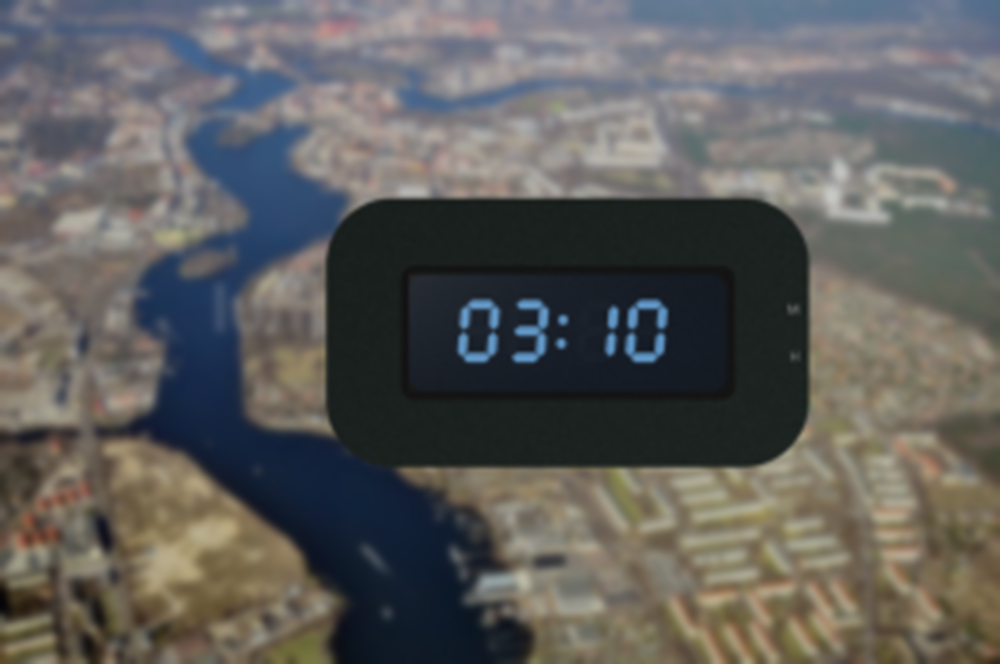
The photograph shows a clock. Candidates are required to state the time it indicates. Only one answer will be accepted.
3:10
